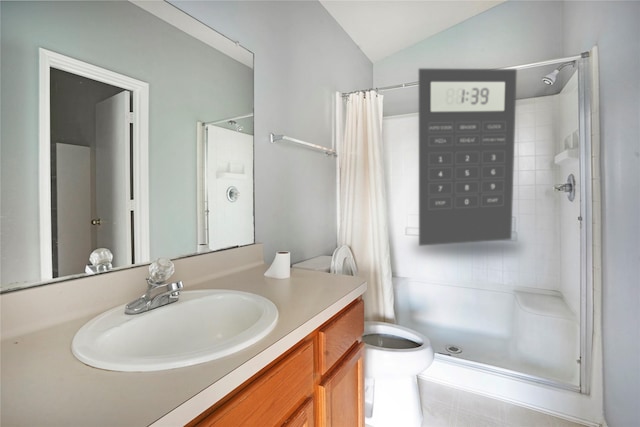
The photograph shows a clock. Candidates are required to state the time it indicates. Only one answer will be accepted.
1:39
